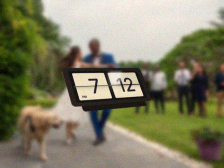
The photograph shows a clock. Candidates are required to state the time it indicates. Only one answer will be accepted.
7:12
